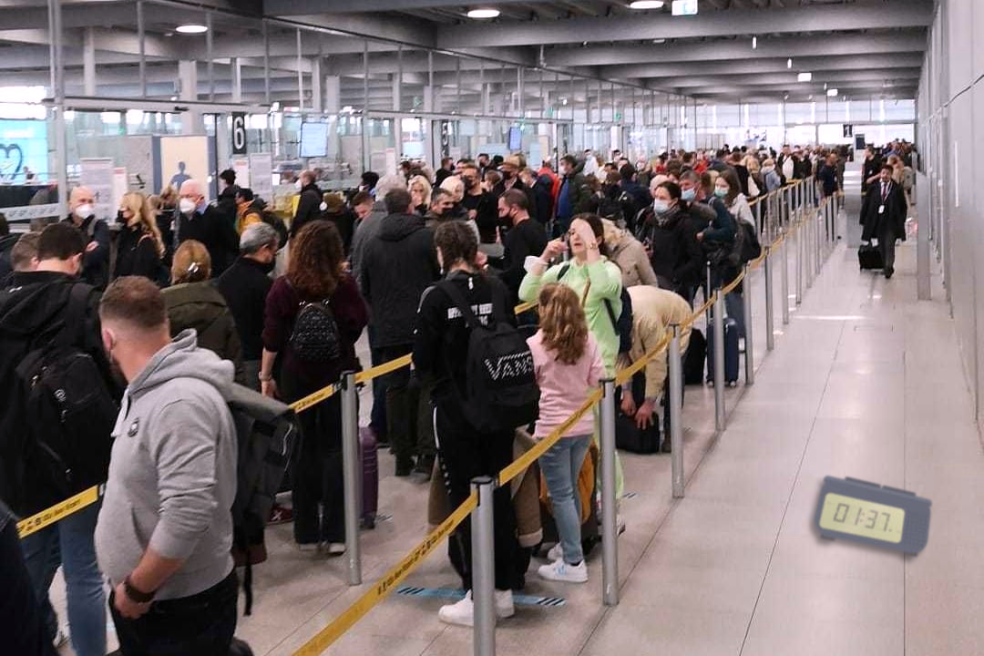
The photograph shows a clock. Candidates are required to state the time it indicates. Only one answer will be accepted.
1:37
